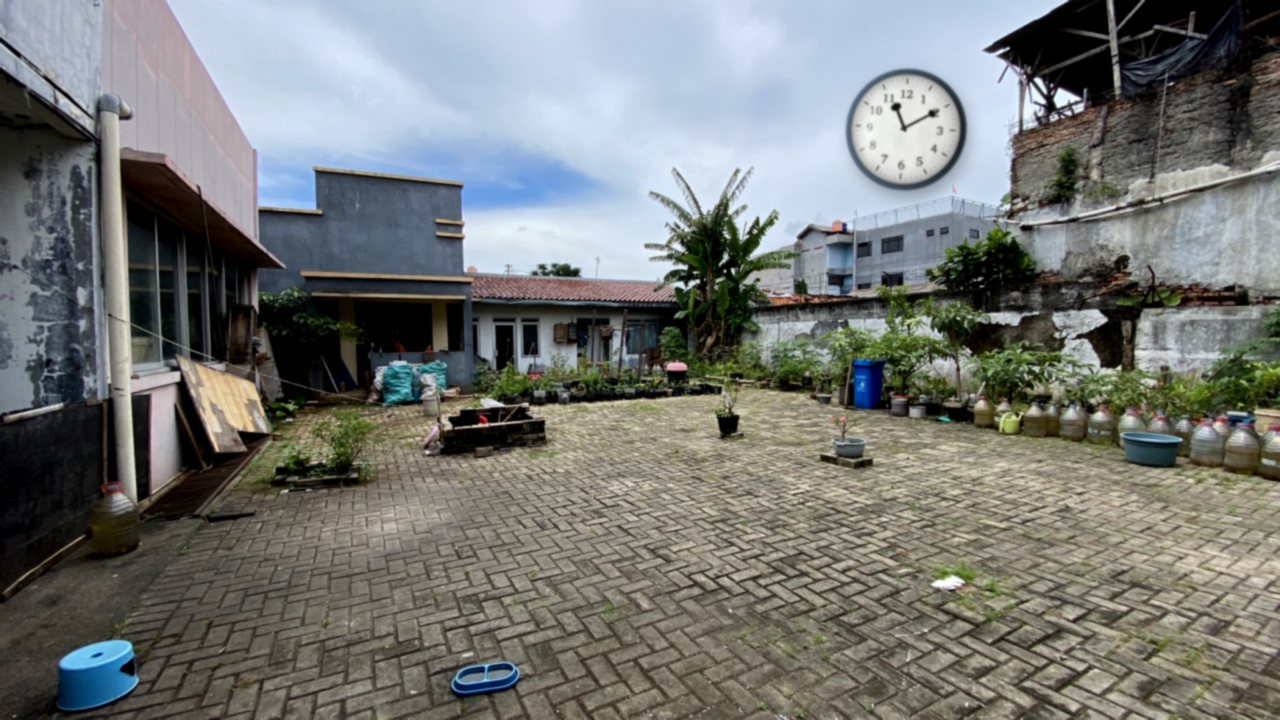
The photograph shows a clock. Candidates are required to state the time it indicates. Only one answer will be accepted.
11:10
